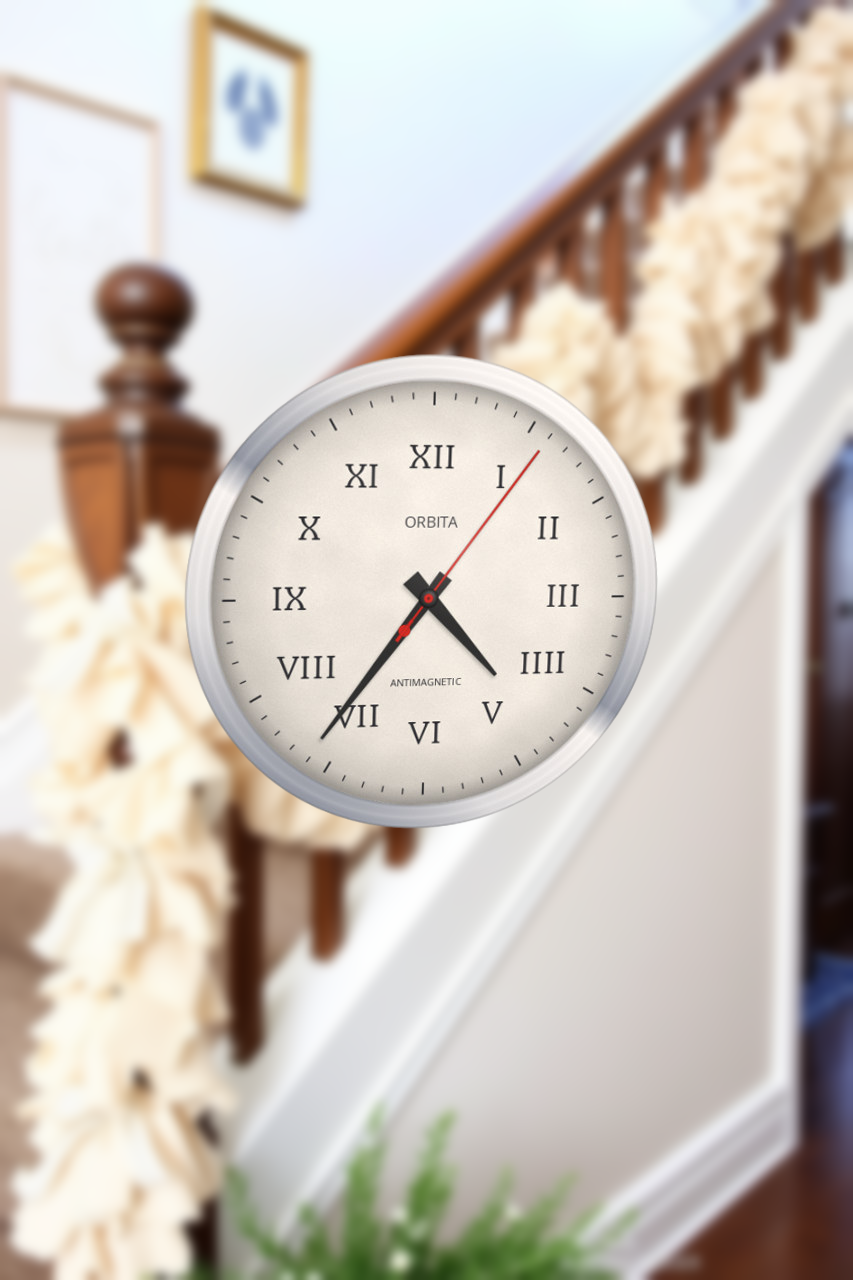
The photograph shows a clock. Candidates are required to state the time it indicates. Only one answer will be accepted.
4:36:06
